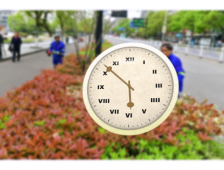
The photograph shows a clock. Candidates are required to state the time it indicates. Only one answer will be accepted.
5:52
